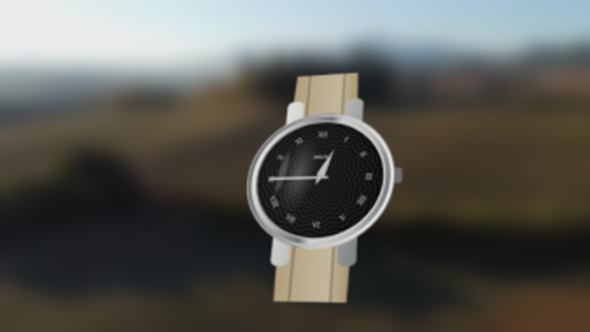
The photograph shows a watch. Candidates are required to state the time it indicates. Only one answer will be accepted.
12:45
